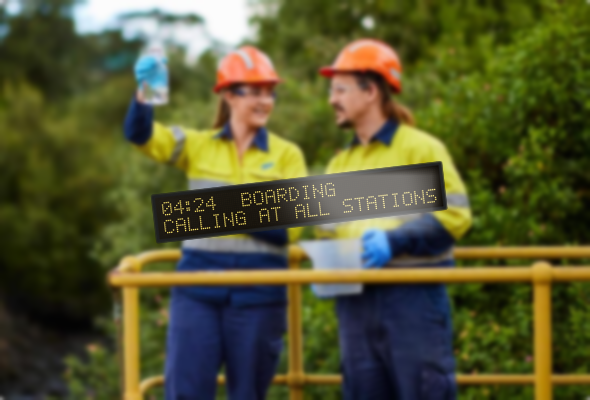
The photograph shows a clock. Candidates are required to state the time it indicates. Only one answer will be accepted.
4:24
